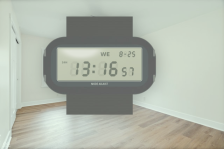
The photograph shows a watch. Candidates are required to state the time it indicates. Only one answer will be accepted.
13:16:57
